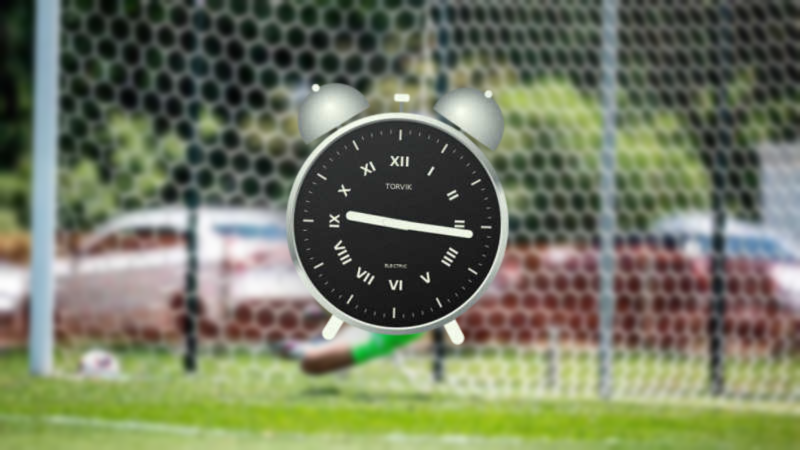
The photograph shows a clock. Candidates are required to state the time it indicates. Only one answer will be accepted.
9:16
